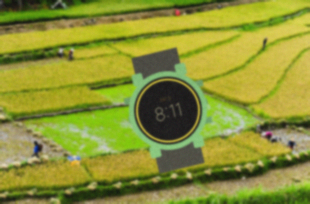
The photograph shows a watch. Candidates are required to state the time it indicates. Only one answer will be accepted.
8:11
